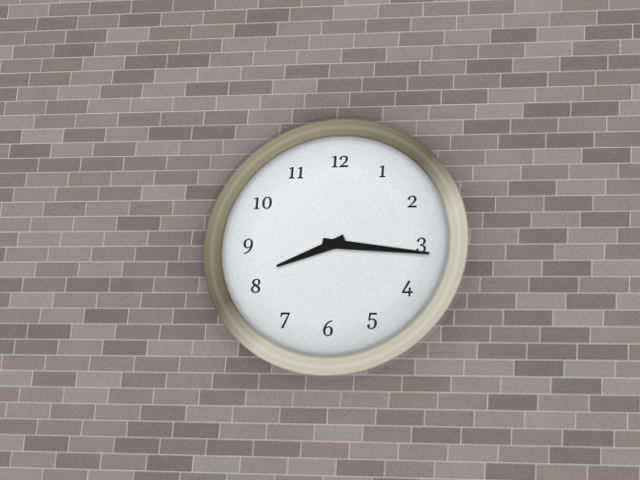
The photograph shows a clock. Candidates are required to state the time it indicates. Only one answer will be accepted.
8:16
